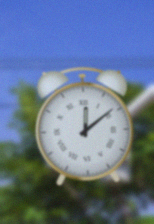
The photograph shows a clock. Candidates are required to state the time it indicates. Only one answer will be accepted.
12:09
